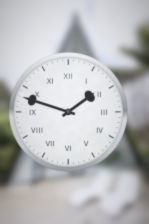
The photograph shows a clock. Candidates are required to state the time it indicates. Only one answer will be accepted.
1:48
